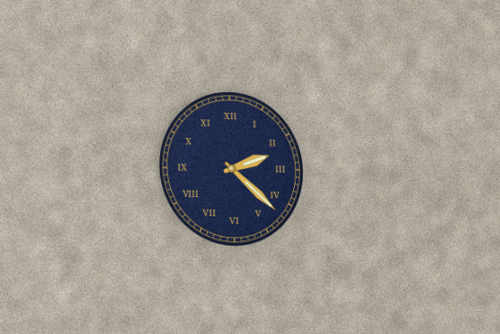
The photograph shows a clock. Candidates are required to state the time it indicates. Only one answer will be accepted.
2:22
